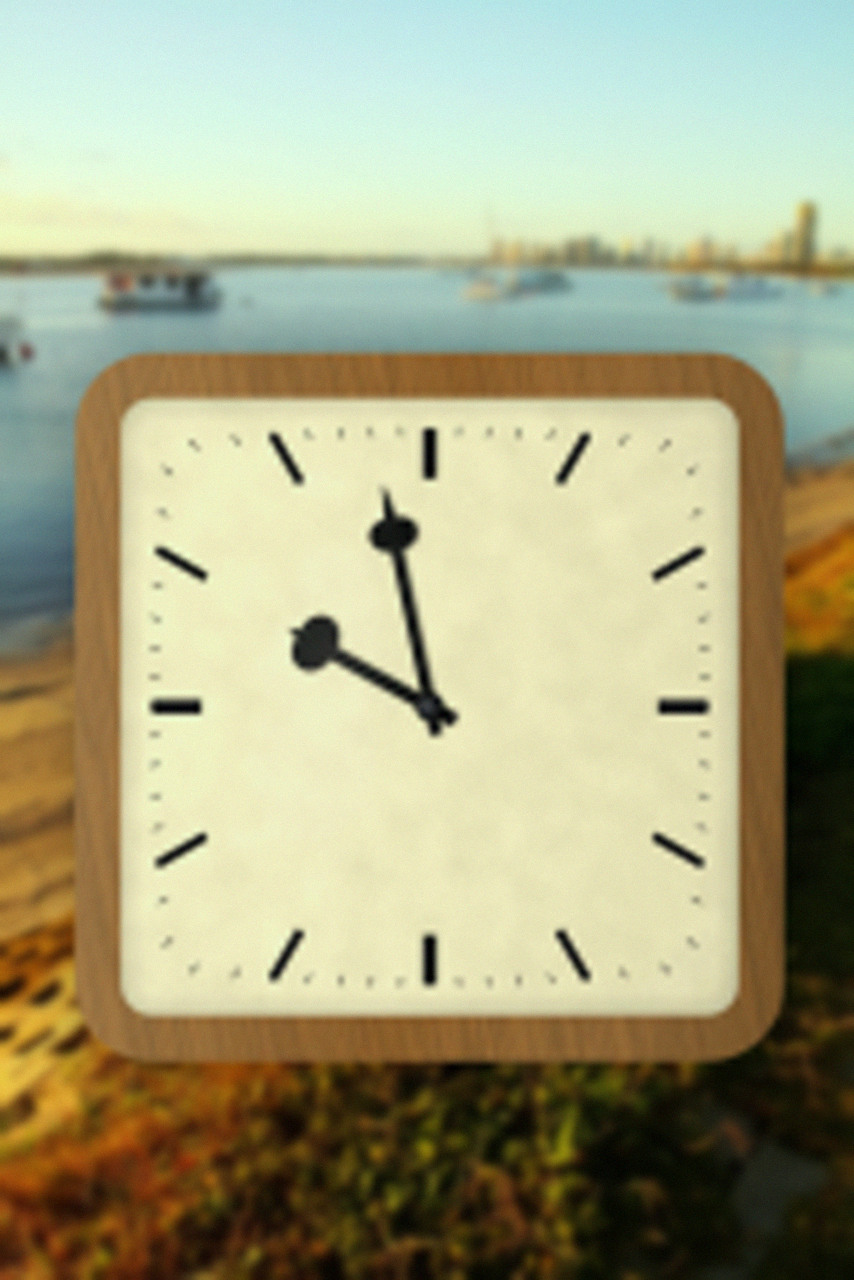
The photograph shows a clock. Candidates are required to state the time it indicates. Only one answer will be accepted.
9:58
